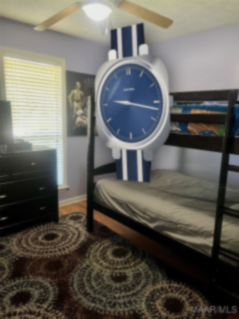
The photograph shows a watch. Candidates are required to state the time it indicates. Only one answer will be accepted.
9:17
